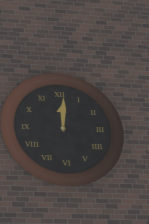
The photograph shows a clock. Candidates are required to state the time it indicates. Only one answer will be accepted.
12:01
